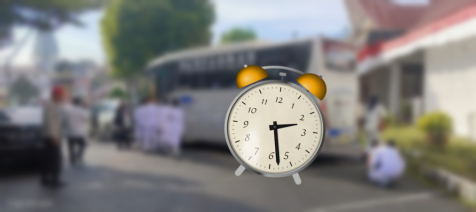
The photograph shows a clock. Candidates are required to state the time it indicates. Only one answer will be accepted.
2:28
